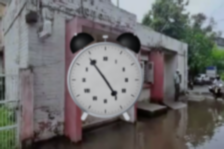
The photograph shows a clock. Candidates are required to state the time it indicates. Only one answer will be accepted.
4:54
